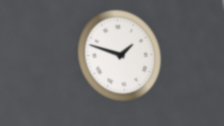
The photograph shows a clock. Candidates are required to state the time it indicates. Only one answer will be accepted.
1:48
